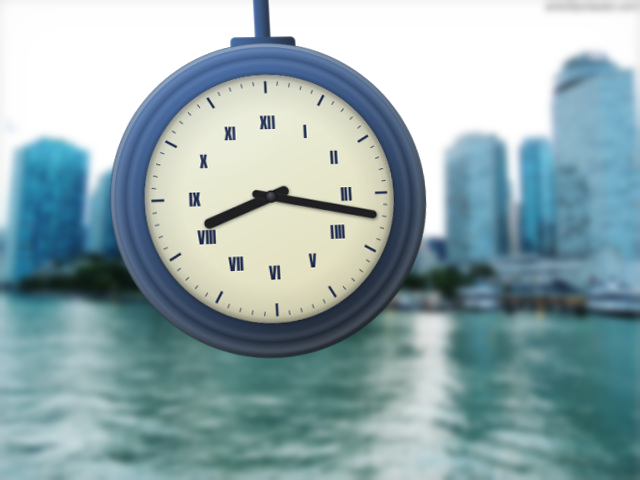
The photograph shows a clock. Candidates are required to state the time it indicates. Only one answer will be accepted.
8:17
